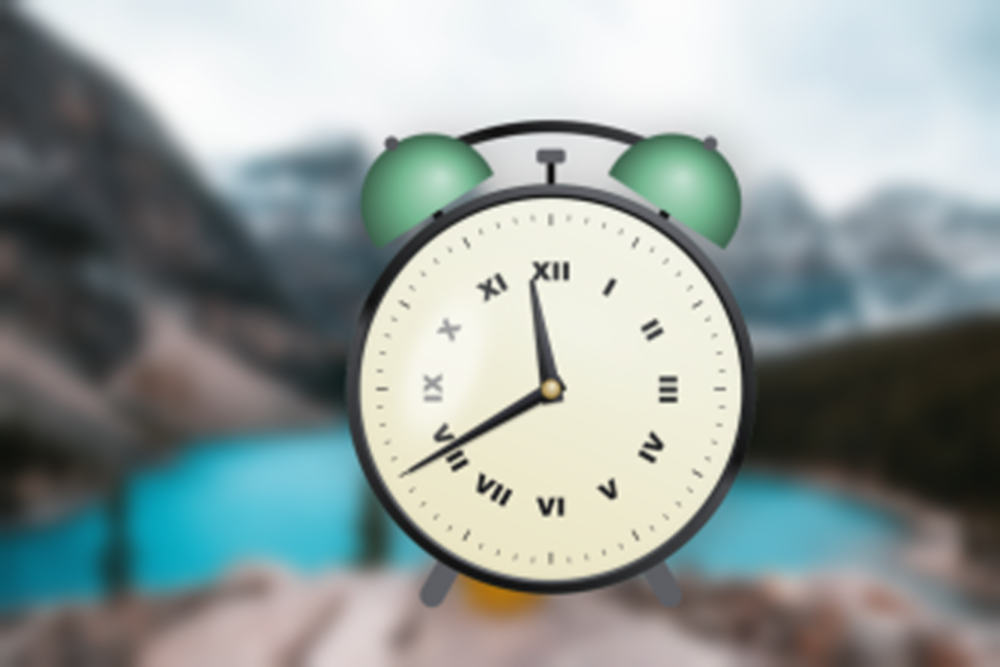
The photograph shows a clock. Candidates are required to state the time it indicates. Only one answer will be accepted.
11:40
